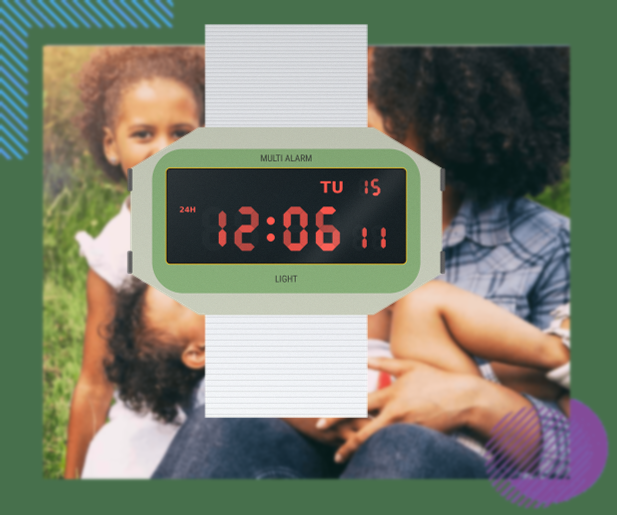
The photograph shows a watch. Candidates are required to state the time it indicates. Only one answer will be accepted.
12:06:11
